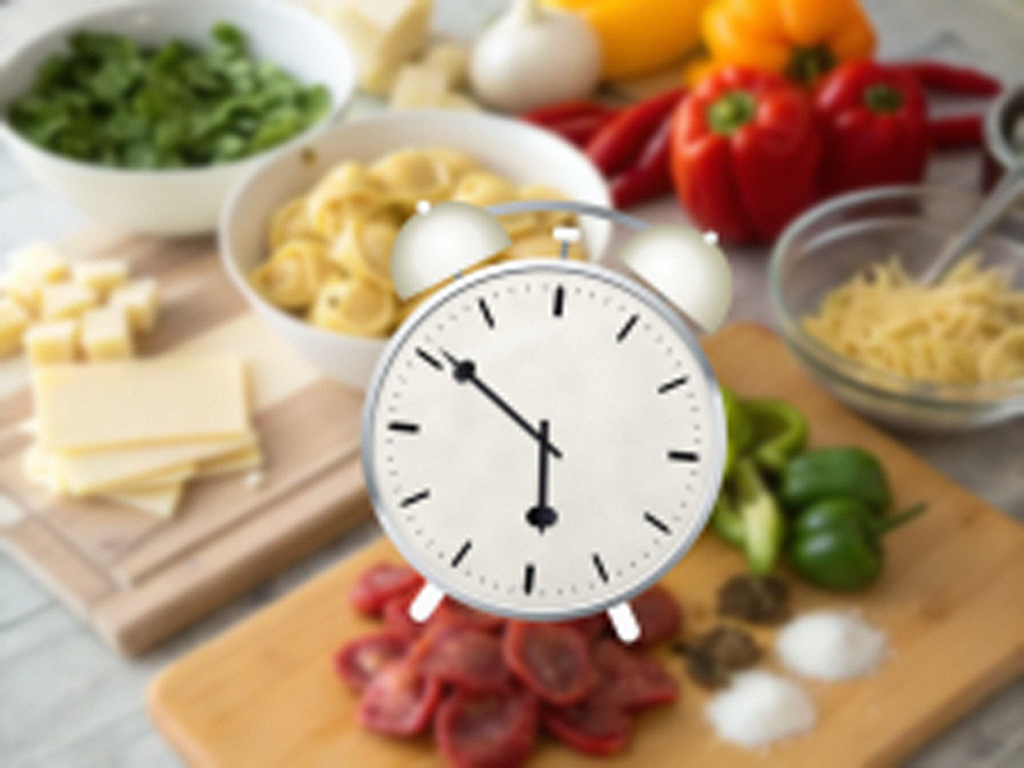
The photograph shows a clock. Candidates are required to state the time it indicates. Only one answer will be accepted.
5:51
